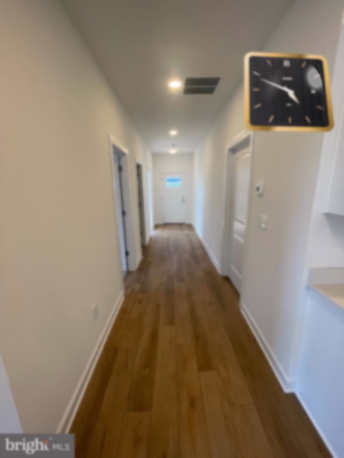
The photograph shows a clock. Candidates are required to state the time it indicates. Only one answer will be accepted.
4:49
